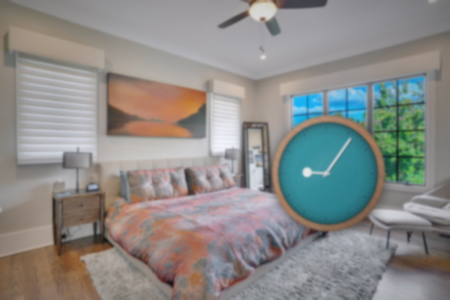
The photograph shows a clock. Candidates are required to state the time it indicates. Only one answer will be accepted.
9:06
